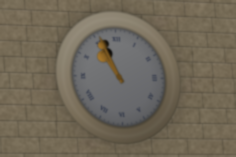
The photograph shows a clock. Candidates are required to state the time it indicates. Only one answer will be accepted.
10:56
